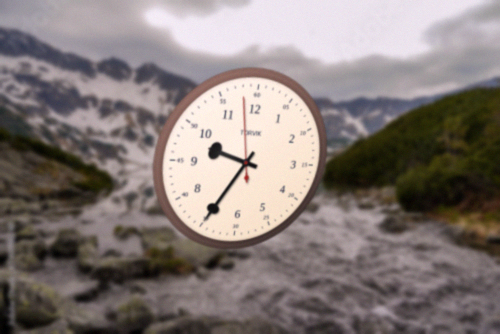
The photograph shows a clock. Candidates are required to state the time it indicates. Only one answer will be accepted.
9:34:58
